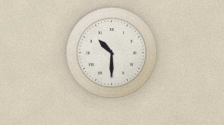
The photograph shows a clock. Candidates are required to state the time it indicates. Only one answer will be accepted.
10:30
